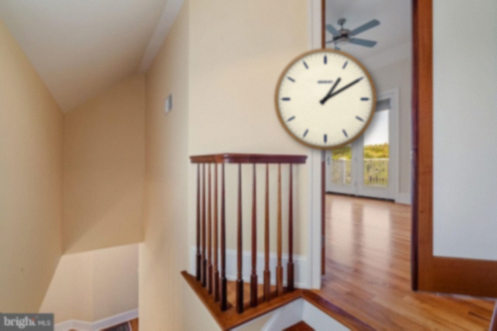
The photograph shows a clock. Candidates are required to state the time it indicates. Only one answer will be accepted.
1:10
